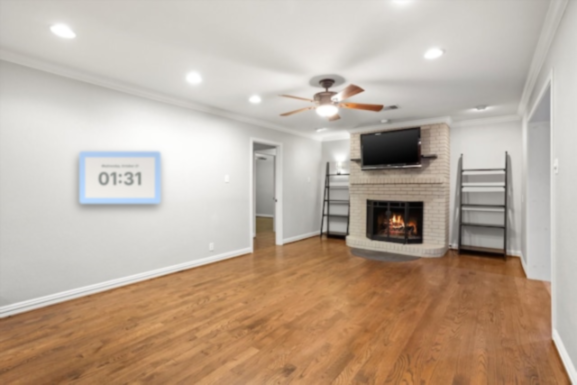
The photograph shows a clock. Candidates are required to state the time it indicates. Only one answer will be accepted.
1:31
